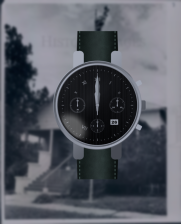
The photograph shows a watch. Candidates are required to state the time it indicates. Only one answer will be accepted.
12:00
